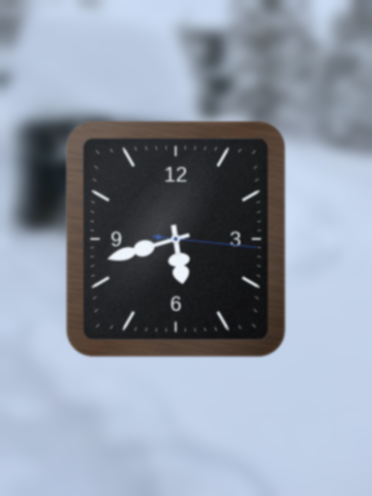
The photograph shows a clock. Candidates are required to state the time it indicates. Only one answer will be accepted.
5:42:16
